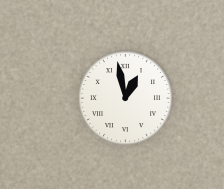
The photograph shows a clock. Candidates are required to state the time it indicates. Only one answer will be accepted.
12:58
